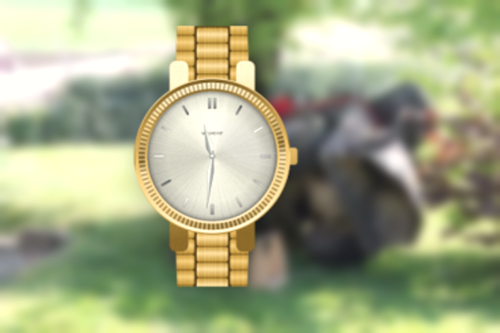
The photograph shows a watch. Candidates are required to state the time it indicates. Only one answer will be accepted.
11:31
